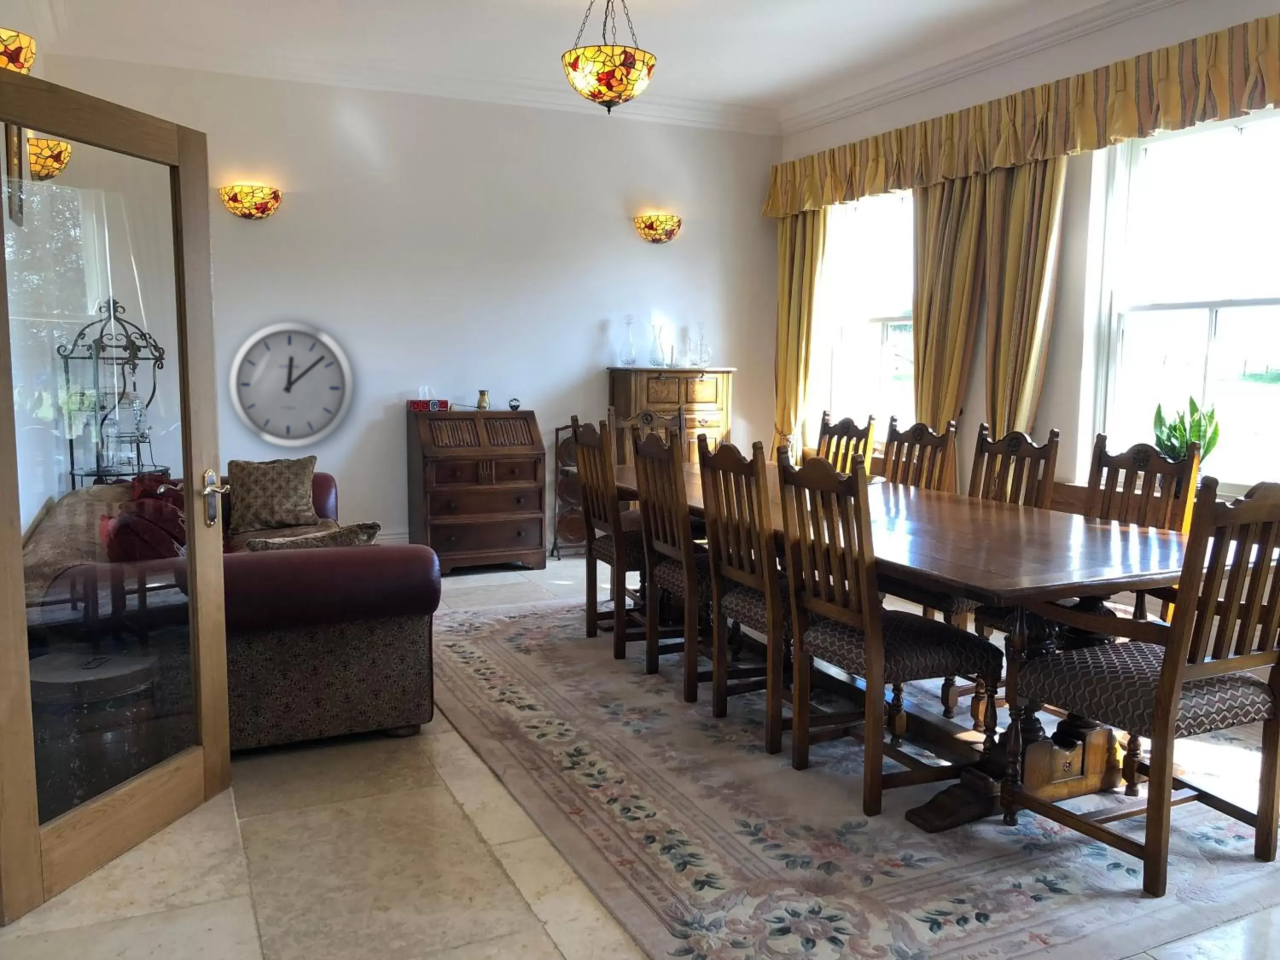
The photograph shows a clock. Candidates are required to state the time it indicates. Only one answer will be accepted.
12:08
